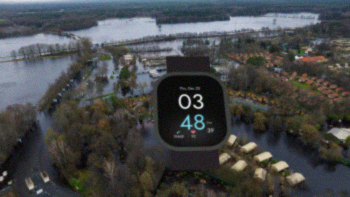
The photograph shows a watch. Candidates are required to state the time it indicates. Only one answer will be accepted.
3:48
